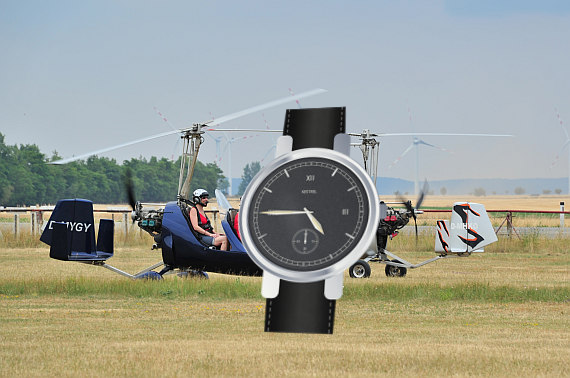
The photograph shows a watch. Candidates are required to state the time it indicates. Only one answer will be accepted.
4:45
